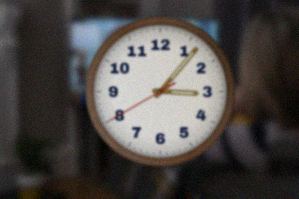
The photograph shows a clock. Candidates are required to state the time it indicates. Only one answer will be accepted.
3:06:40
